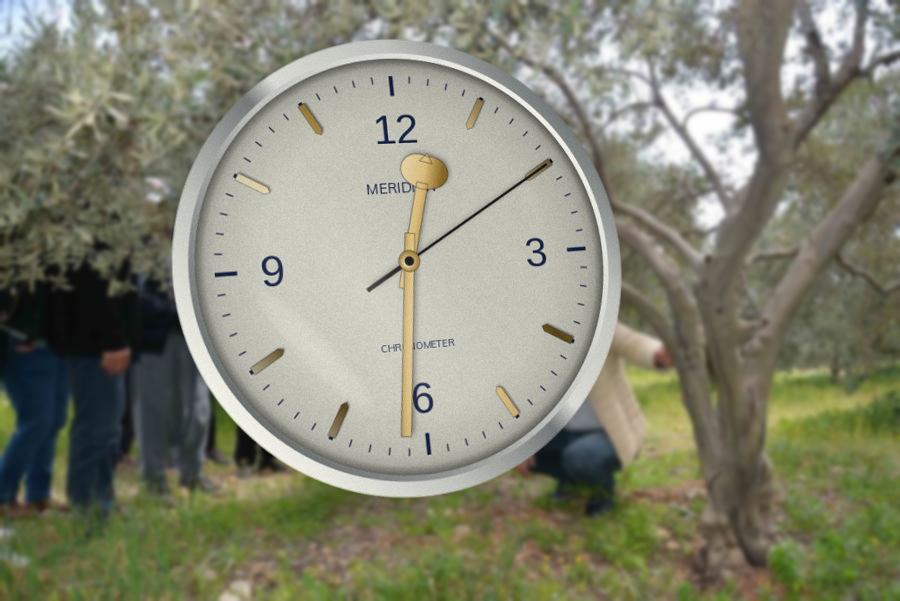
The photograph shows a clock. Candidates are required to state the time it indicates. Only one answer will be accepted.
12:31:10
